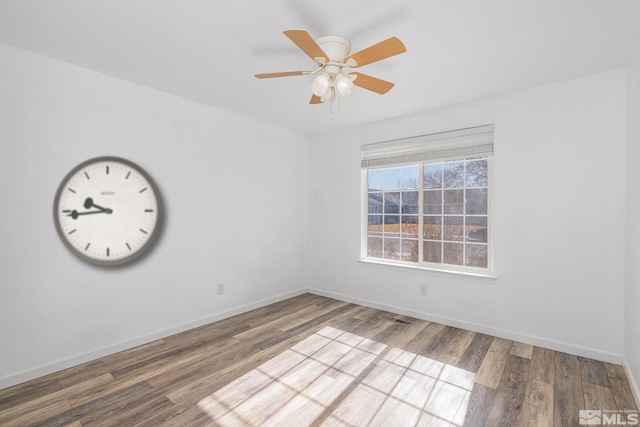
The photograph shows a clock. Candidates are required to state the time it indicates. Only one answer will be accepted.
9:44
